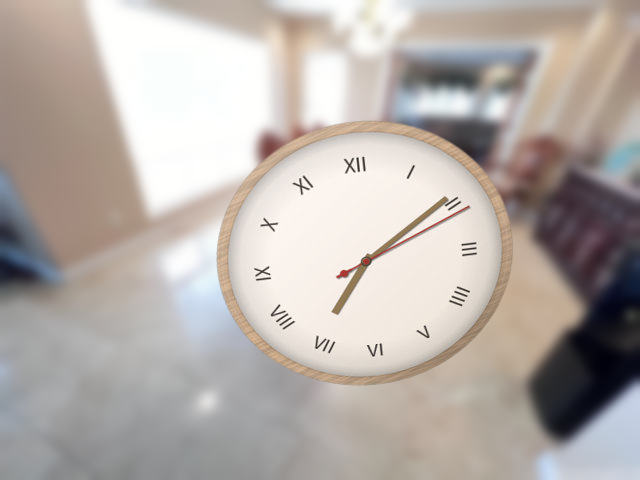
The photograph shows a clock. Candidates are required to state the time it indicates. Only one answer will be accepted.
7:09:11
